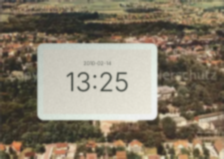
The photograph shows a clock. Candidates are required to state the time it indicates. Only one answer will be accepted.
13:25
